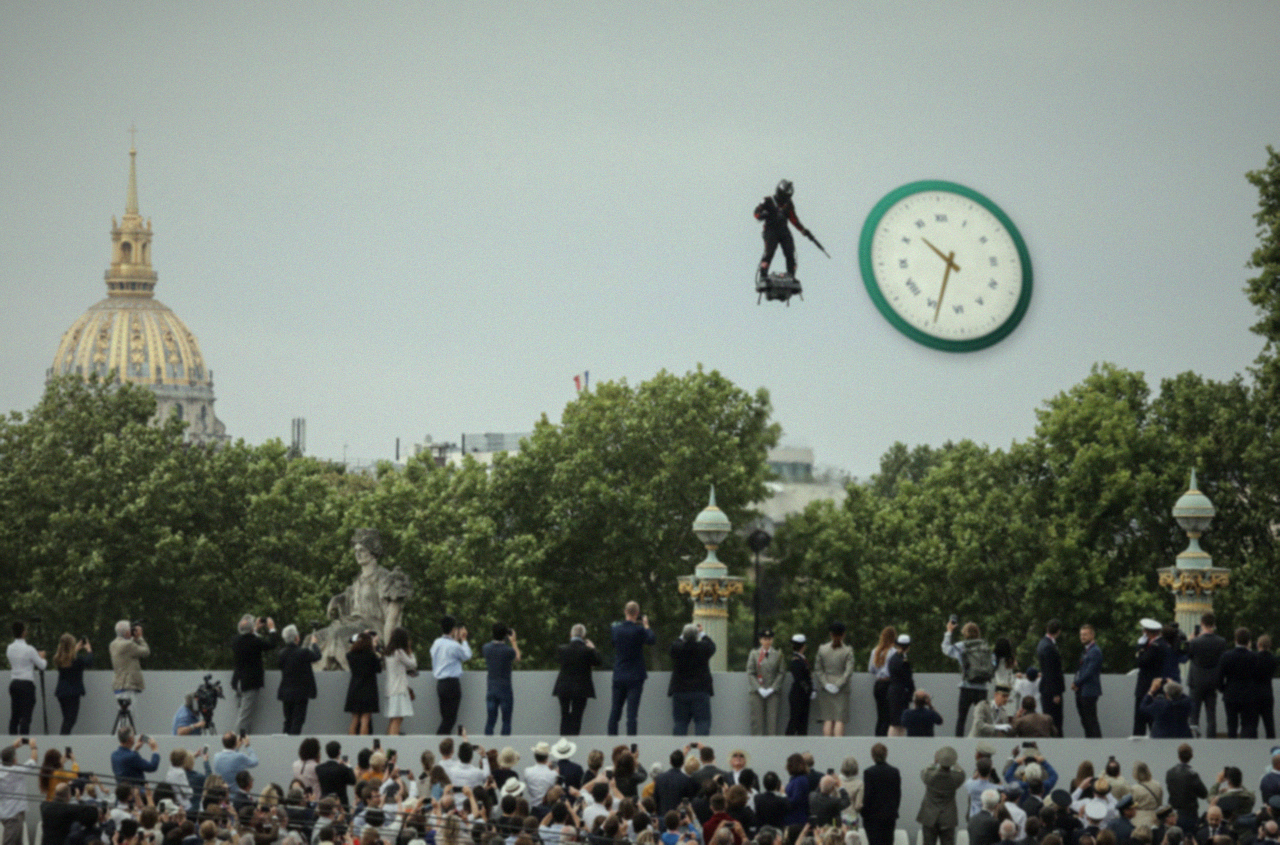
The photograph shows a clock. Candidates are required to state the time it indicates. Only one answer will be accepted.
10:34
